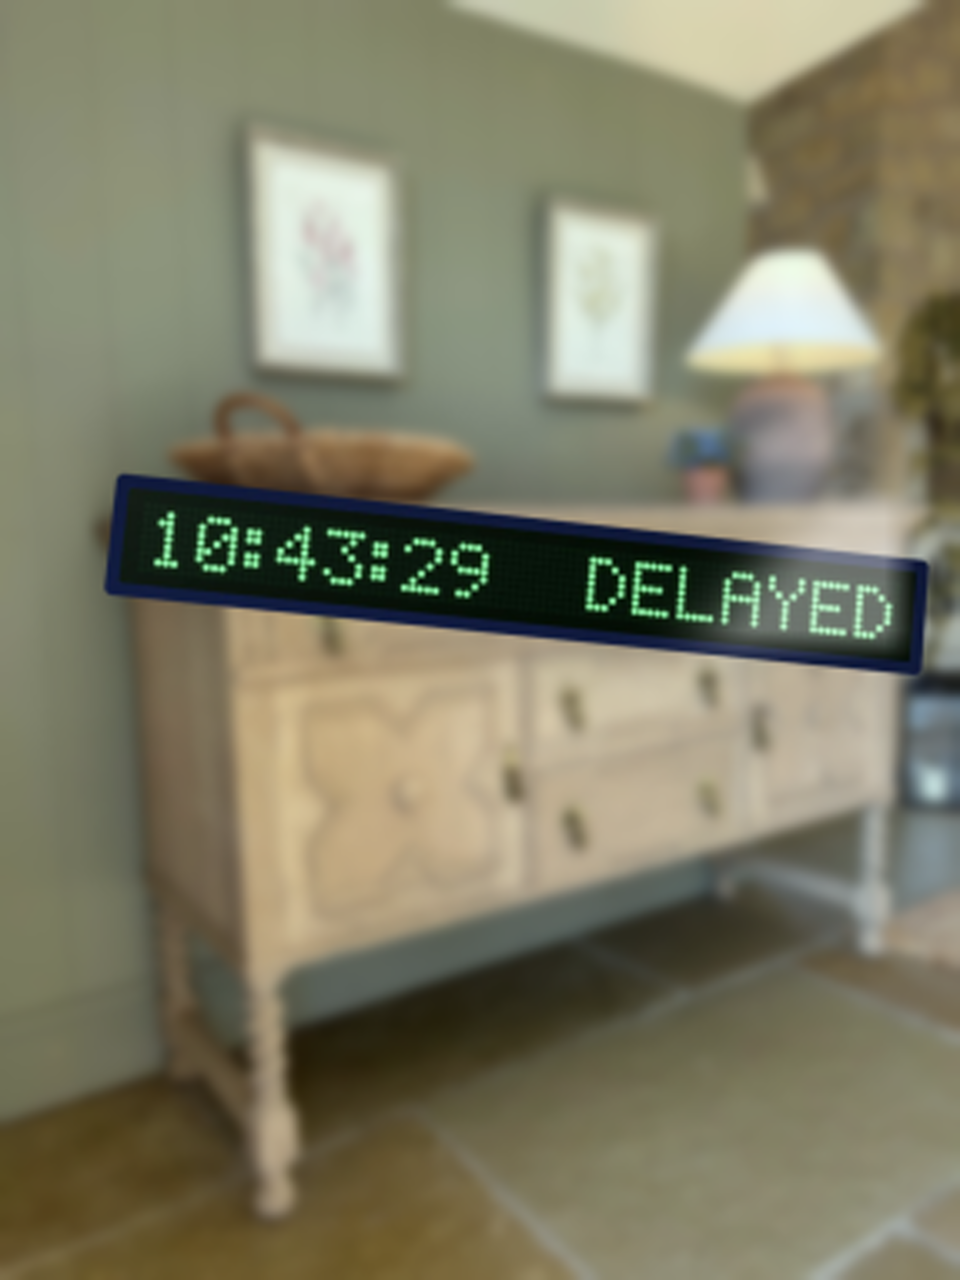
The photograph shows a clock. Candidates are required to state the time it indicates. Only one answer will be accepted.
10:43:29
